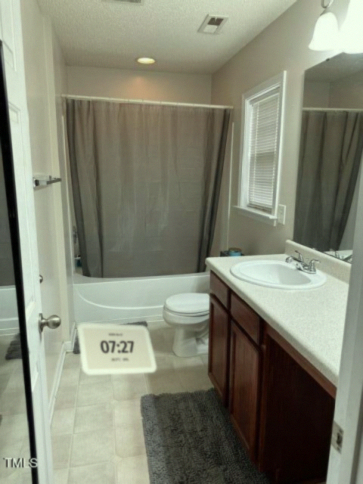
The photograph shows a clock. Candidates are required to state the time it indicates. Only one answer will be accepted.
7:27
